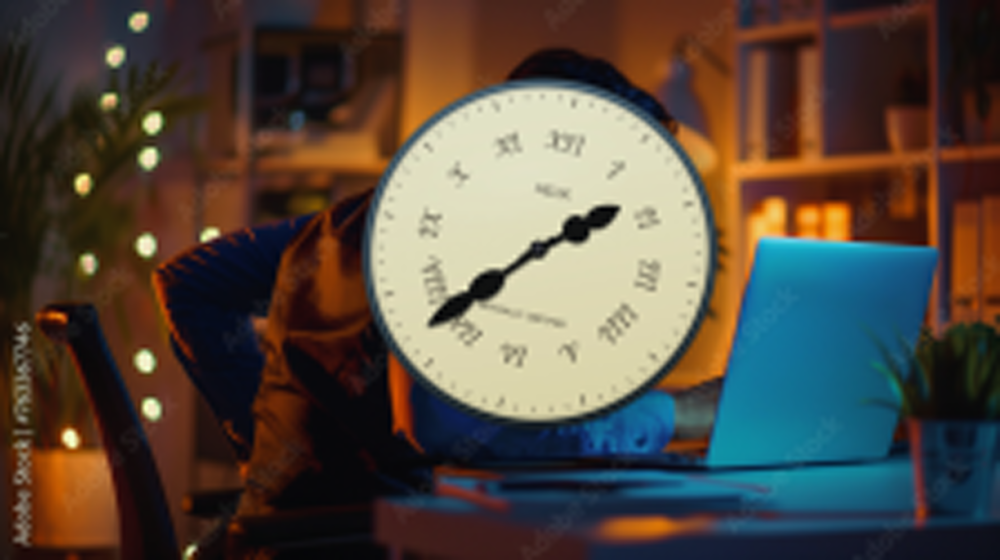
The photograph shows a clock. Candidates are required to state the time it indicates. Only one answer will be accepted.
1:37
